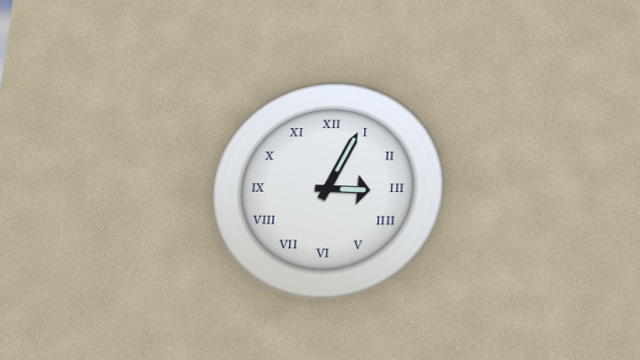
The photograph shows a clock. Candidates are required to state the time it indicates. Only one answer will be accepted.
3:04
